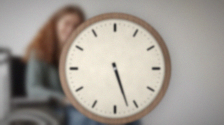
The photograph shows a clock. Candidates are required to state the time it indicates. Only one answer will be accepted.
5:27
